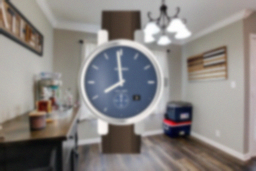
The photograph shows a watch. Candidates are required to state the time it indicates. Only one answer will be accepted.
7:59
